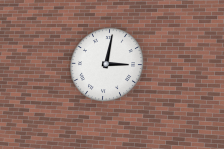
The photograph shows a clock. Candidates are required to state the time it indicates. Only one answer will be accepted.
3:01
